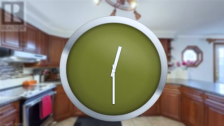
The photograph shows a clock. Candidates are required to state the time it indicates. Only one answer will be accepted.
12:30
